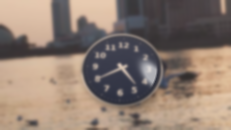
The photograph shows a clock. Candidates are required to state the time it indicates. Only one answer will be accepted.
4:40
